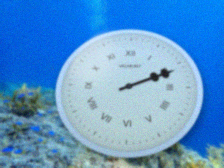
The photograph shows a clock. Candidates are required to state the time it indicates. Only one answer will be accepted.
2:11
